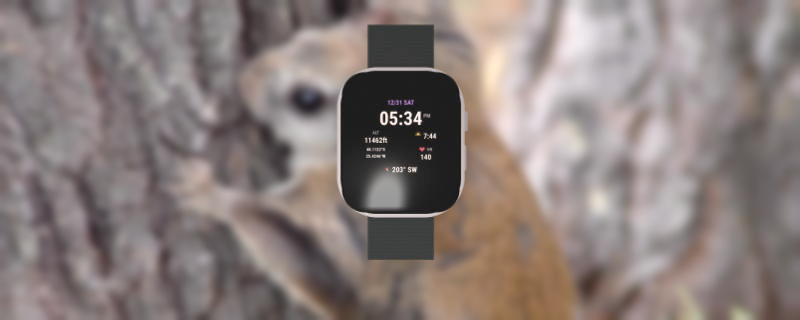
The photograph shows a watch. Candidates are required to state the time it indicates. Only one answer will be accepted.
5:34
